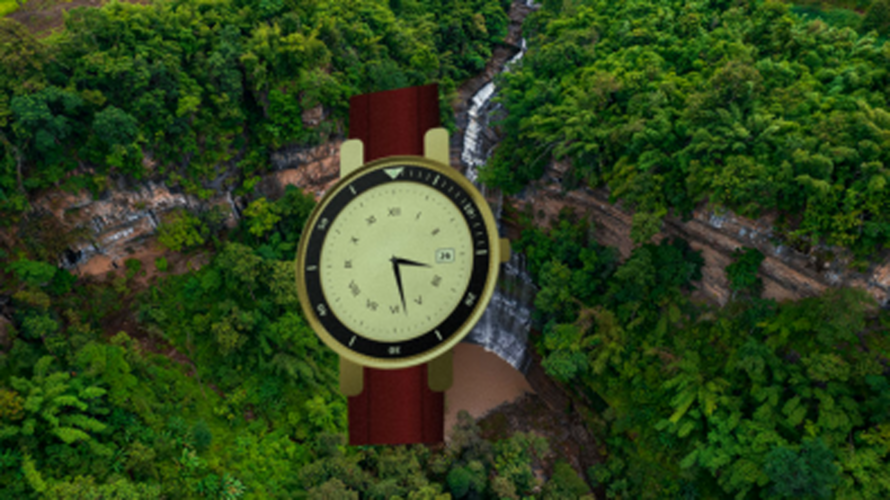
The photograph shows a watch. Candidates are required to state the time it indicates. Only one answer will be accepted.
3:28
